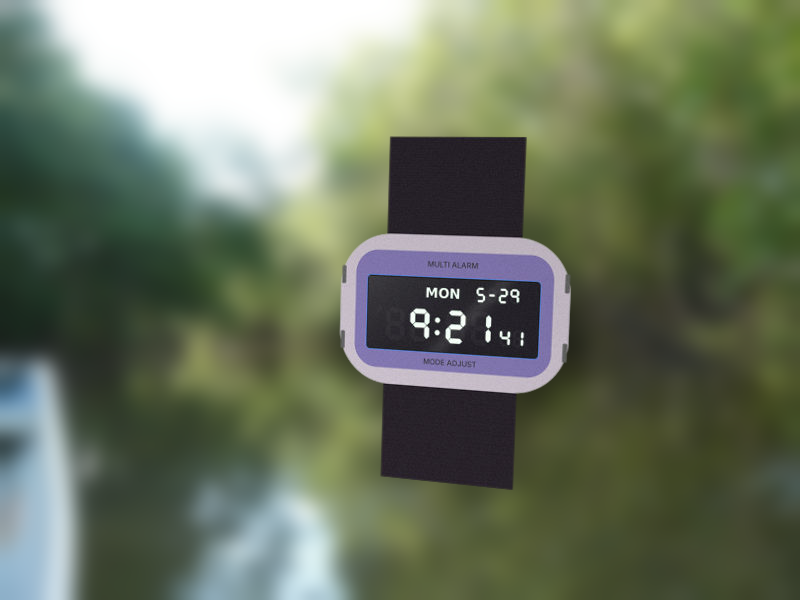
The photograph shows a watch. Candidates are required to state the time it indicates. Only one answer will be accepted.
9:21:41
